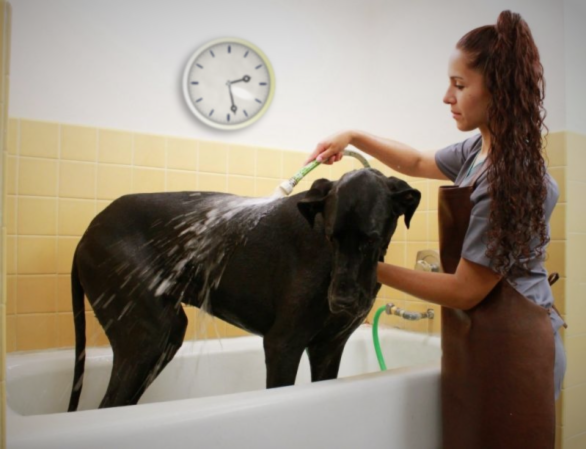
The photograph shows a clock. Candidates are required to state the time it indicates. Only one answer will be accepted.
2:28
